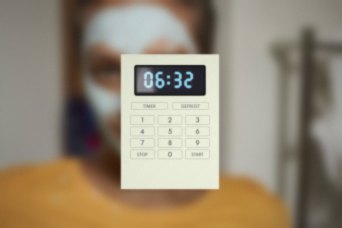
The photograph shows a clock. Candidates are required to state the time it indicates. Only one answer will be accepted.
6:32
